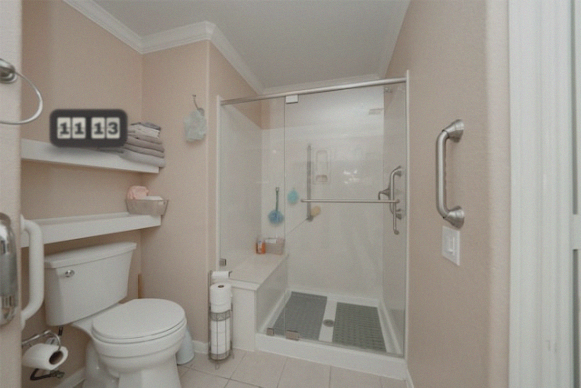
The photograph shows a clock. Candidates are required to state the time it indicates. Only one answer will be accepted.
11:13
